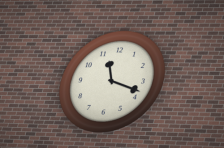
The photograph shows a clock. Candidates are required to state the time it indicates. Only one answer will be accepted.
11:18
